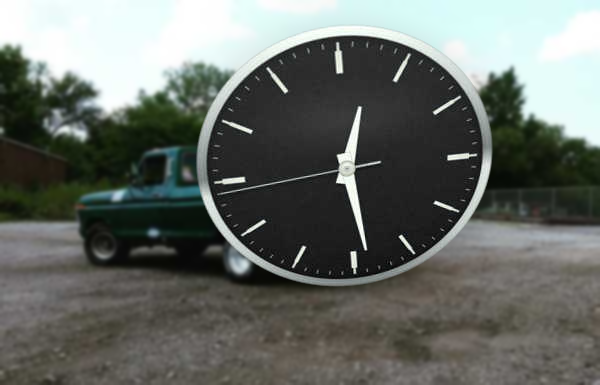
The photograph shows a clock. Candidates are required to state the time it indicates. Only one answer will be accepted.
12:28:44
